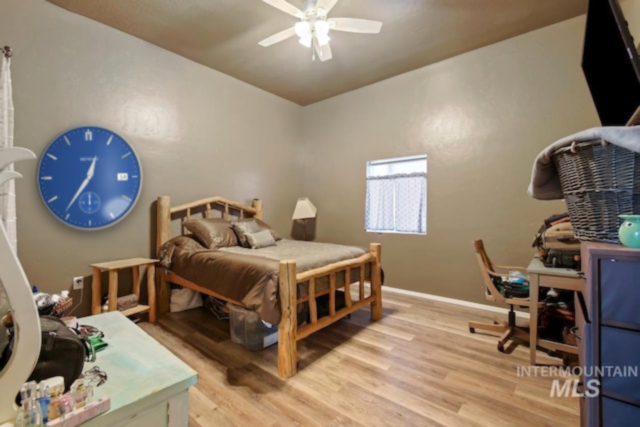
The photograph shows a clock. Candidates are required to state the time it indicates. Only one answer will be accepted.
12:36
